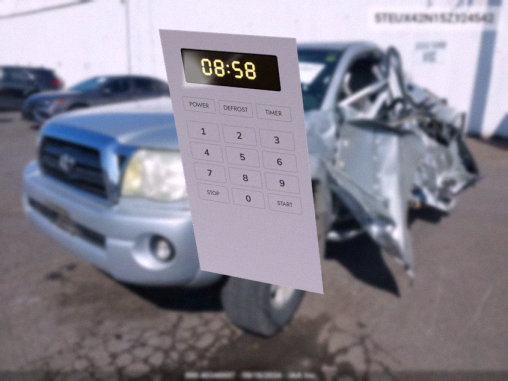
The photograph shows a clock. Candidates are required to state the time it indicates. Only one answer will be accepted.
8:58
